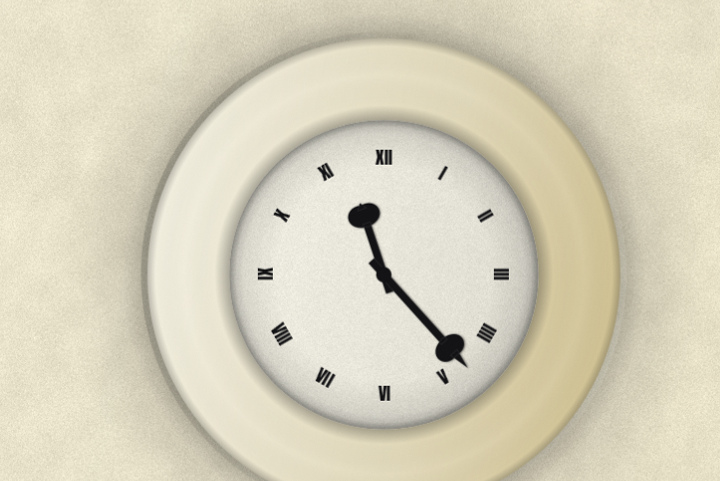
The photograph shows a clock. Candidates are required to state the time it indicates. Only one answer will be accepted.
11:23
